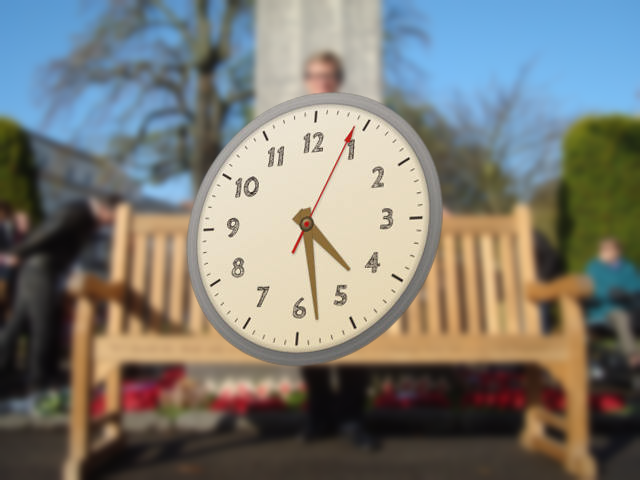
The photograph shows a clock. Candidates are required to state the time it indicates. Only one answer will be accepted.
4:28:04
